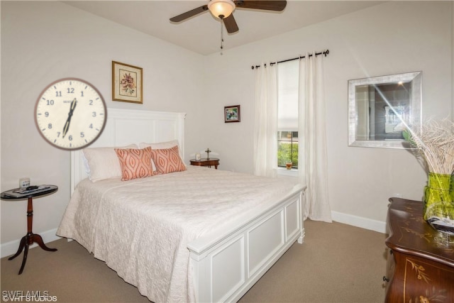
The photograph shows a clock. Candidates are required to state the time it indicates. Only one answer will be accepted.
12:33
